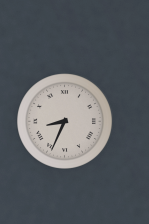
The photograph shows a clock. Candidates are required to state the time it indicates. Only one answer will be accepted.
8:34
